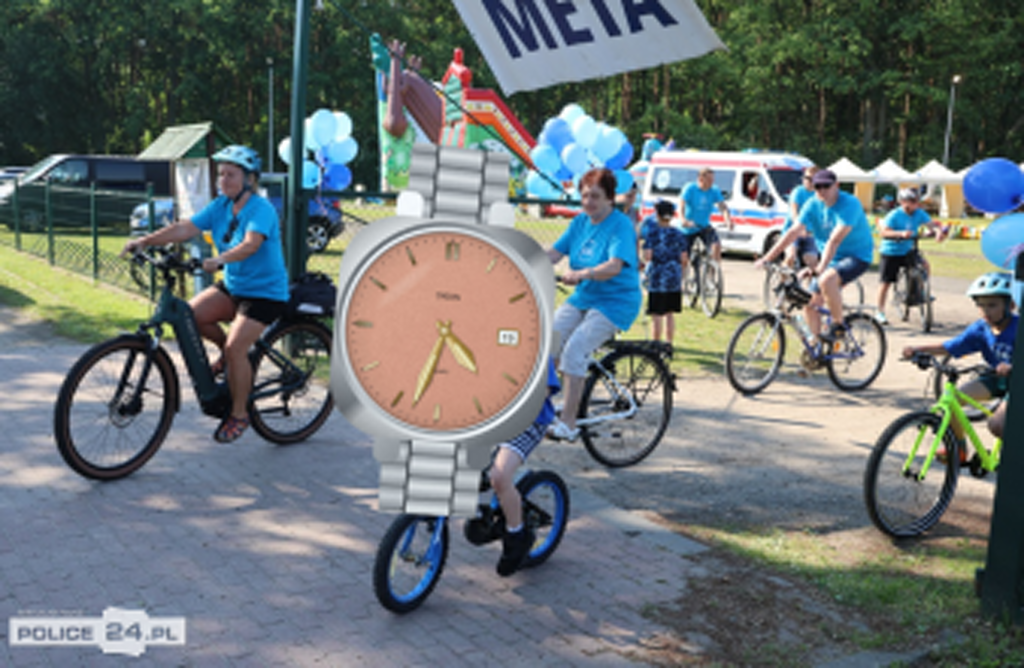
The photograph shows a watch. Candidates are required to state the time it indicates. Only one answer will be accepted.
4:33
